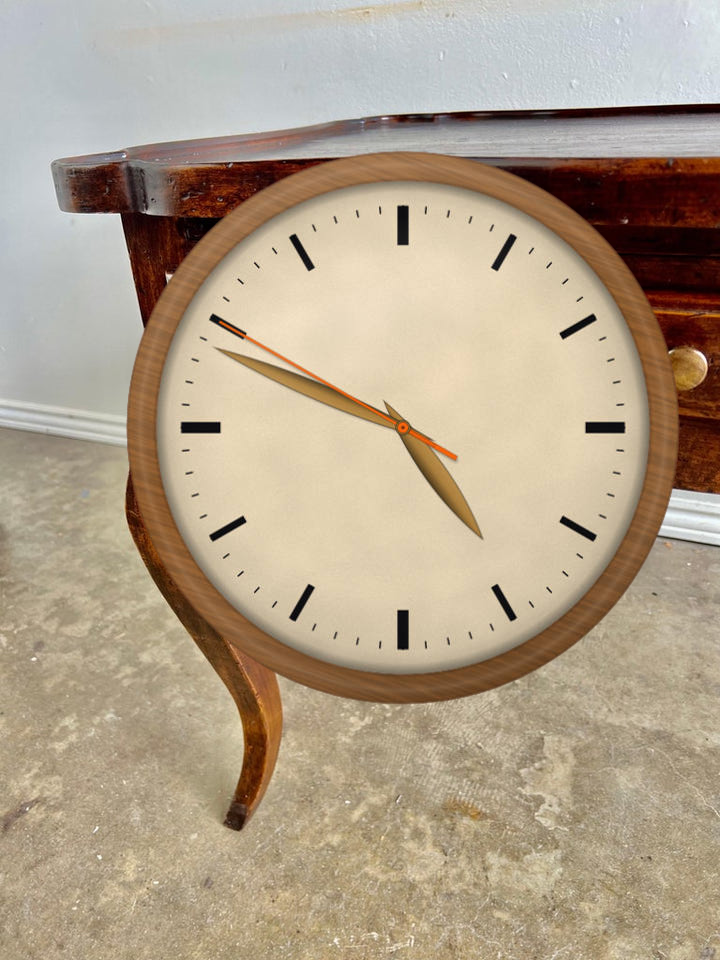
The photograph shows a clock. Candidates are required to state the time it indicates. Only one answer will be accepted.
4:48:50
